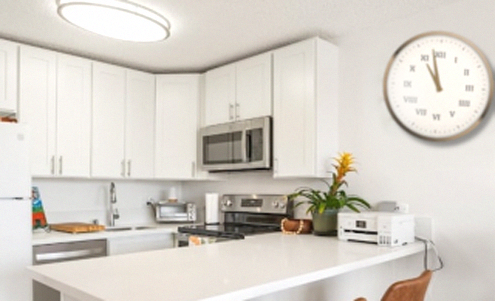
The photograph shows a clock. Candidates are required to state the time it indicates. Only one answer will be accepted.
10:58
